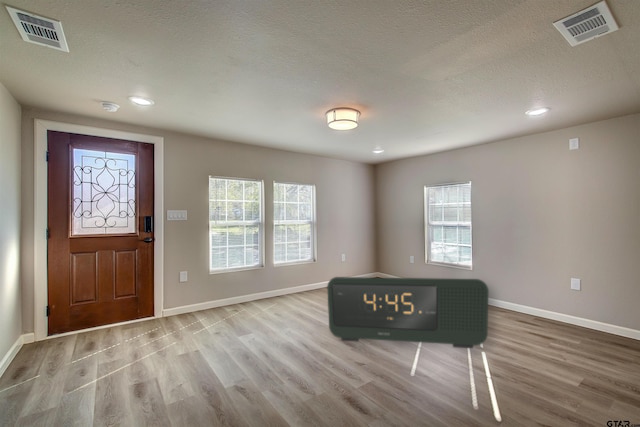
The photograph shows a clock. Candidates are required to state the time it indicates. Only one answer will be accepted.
4:45
